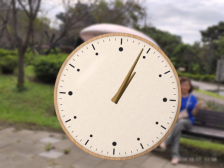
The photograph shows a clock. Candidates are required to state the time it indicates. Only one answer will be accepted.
1:04
